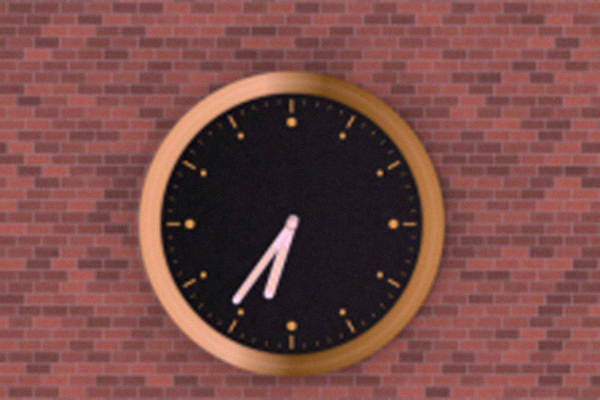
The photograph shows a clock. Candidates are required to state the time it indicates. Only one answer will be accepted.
6:36
